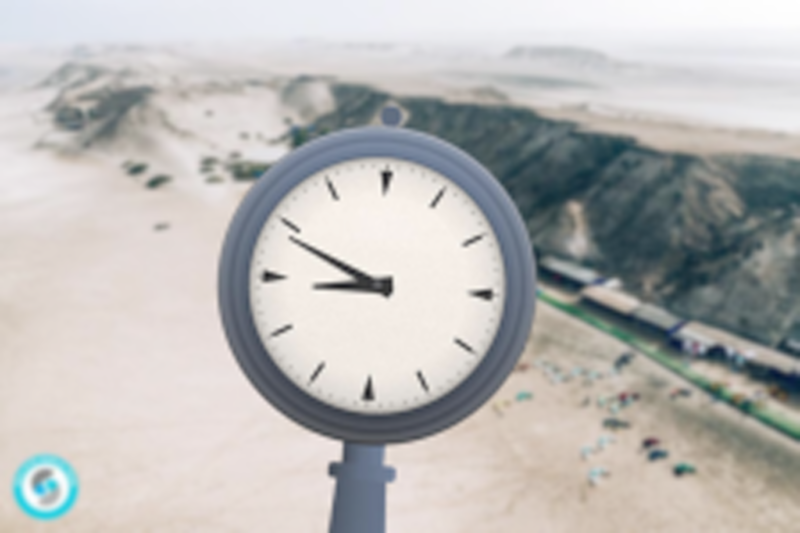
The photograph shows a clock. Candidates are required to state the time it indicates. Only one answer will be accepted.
8:49
